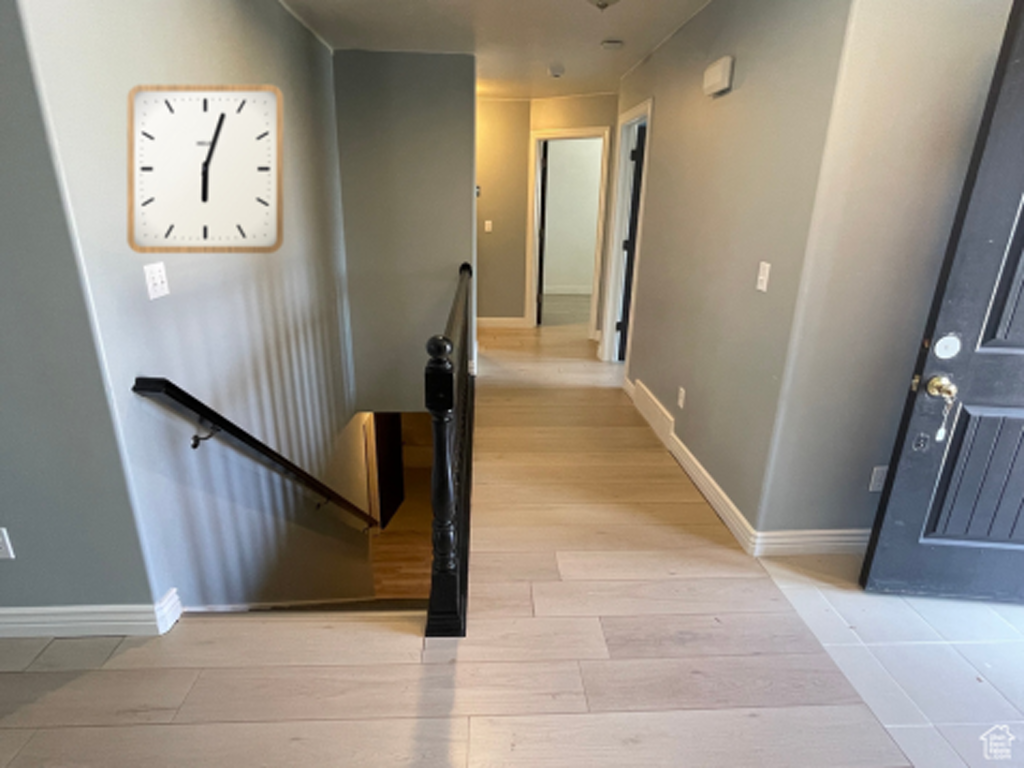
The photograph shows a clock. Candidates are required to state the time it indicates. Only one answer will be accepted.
6:03
